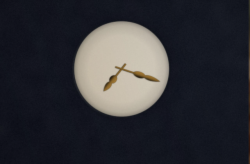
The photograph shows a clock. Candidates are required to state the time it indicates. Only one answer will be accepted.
7:18
